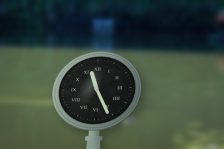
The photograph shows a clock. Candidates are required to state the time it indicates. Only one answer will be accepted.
11:26
